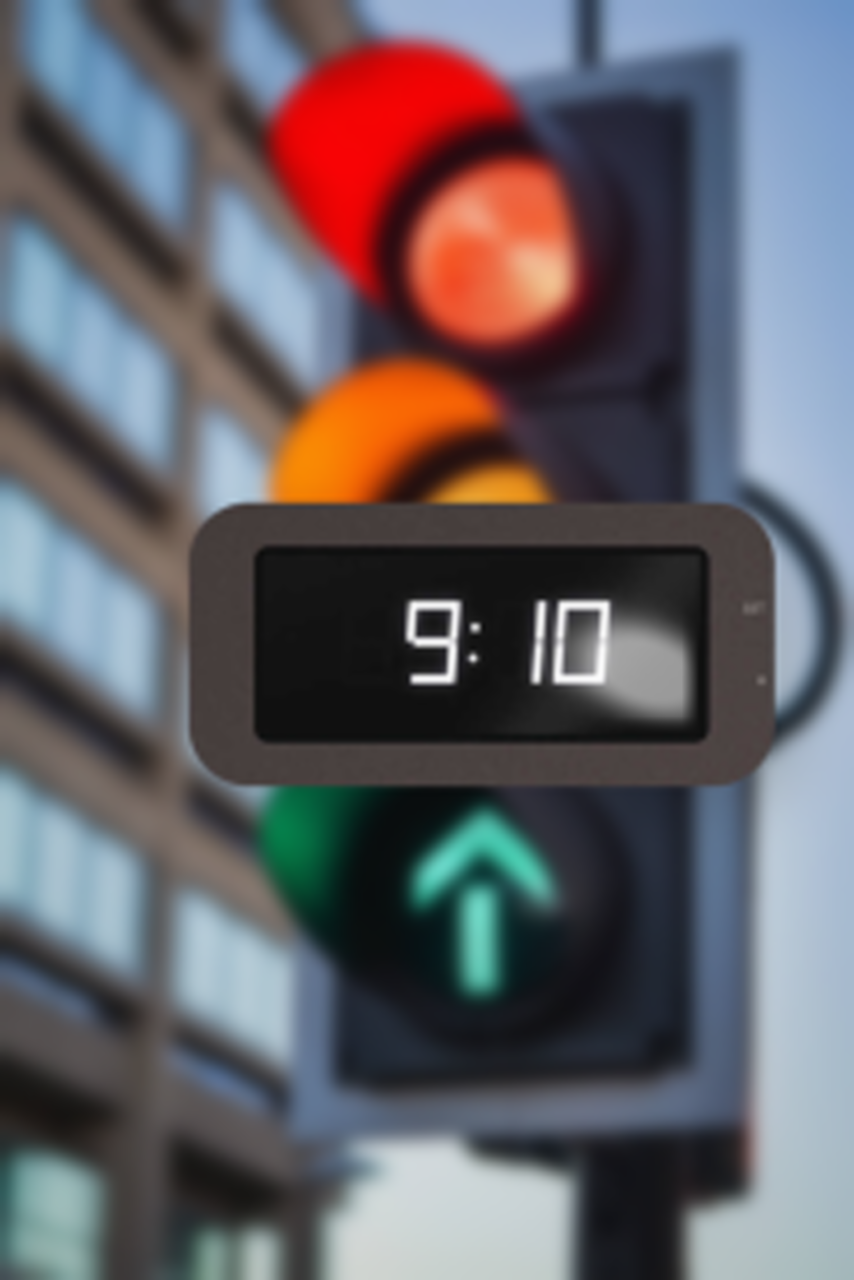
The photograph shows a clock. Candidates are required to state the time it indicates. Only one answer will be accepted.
9:10
